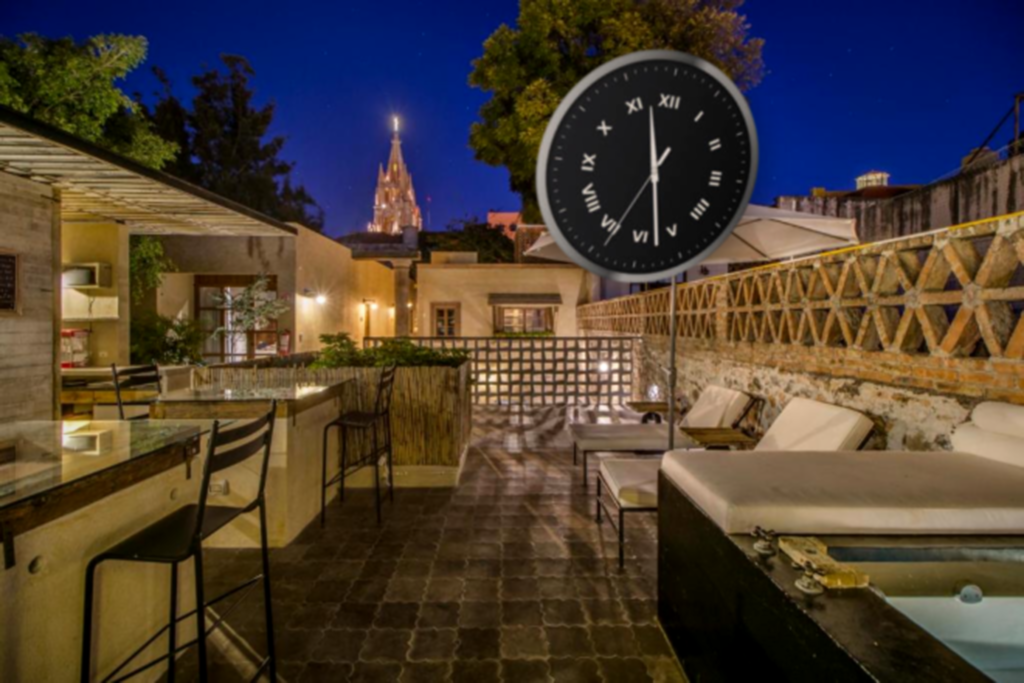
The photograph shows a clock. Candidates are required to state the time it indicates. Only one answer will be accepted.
11:27:34
